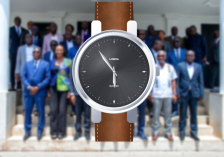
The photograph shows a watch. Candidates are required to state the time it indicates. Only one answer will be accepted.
5:54
